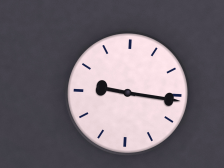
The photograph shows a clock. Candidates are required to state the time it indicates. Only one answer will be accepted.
9:16
